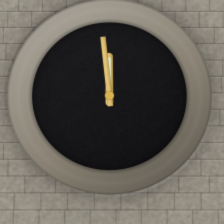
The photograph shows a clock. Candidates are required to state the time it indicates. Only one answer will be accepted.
11:59
